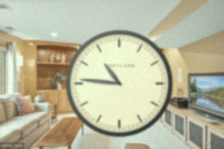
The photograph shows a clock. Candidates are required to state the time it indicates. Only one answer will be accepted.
10:46
